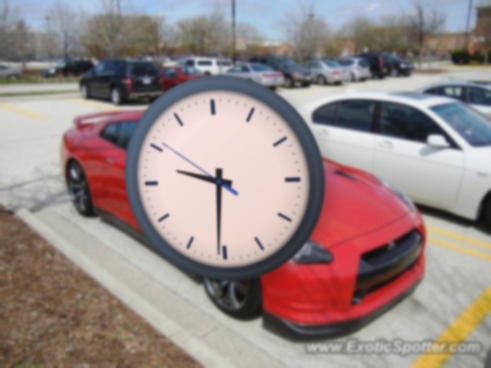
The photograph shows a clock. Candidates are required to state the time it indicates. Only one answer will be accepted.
9:30:51
